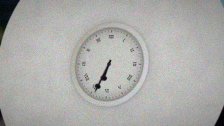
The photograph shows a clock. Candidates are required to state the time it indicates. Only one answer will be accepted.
6:34
